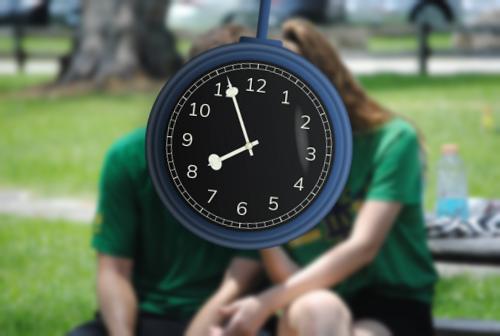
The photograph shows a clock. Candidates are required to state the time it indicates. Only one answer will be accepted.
7:56
